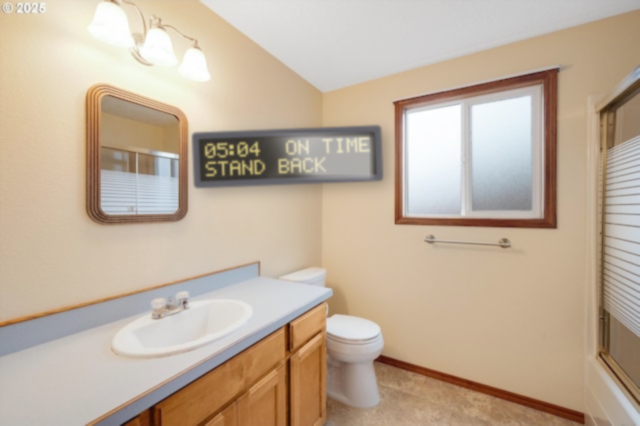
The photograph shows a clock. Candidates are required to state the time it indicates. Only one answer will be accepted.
5:04
